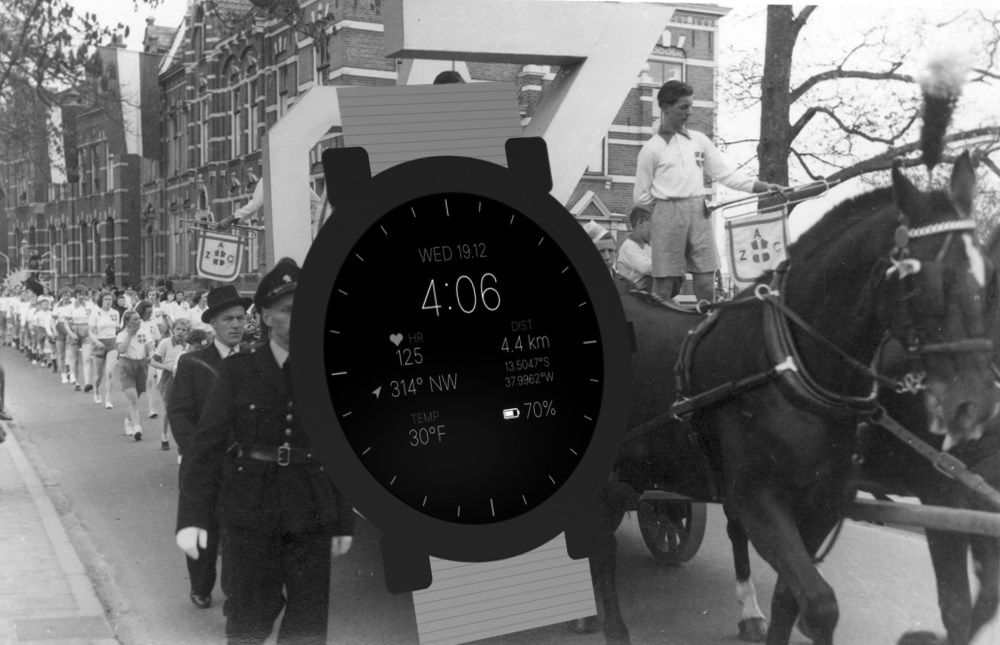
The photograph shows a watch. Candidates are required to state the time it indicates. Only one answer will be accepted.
4:06
